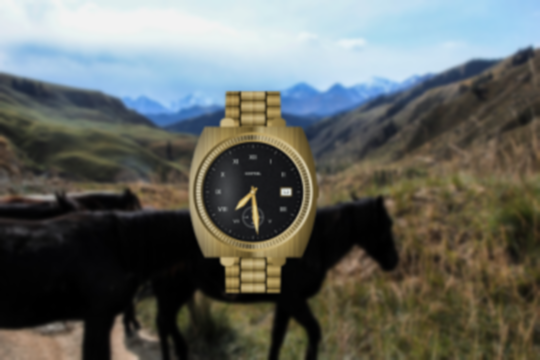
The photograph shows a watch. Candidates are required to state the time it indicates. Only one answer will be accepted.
7:29
